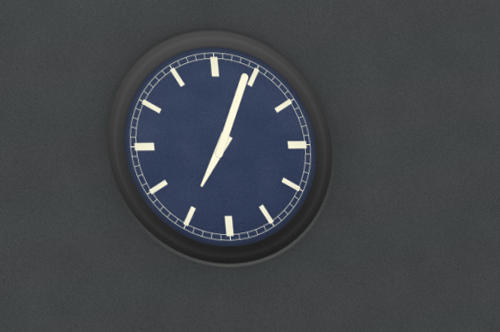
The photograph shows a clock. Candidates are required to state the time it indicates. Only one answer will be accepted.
7:04
